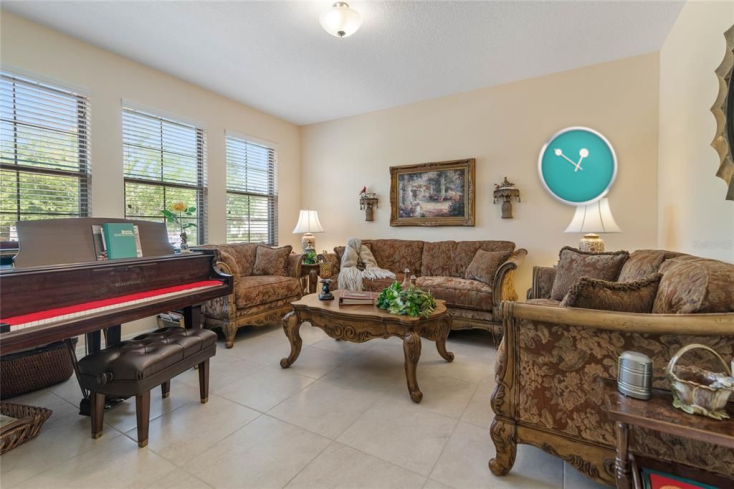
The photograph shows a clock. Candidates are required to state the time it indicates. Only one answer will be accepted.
12:51
